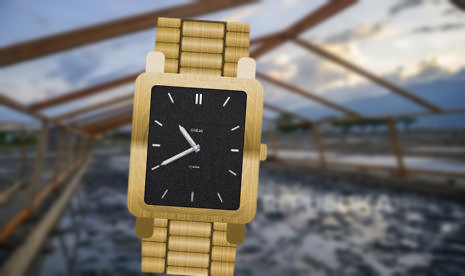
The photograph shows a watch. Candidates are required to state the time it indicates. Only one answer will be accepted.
10:40
